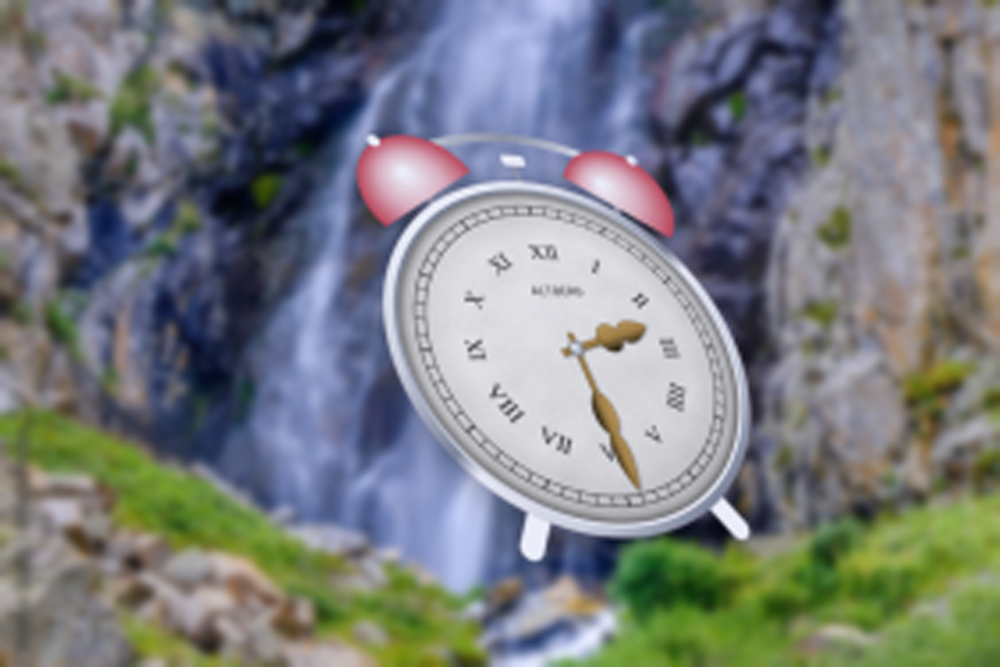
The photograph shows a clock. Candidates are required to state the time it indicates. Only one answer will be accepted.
2:29
